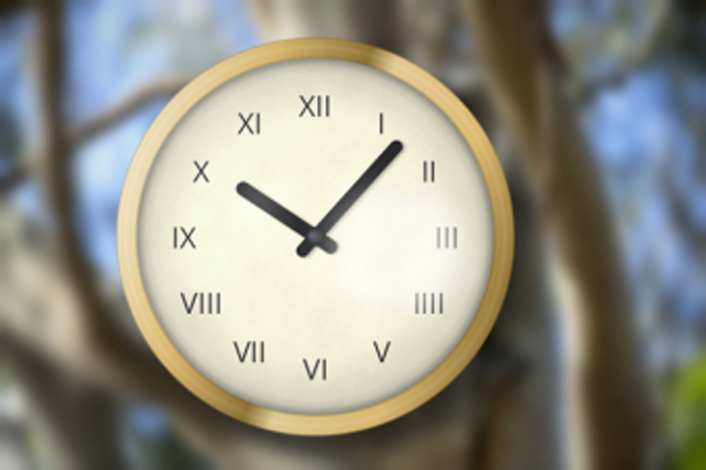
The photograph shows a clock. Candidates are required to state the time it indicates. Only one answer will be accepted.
10:07
